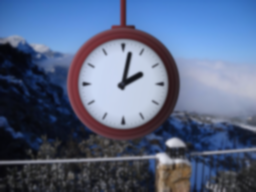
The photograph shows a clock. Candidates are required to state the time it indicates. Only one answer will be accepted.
2:02
